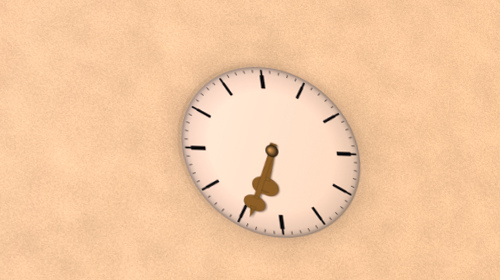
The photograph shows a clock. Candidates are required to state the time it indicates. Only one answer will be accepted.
6:34
